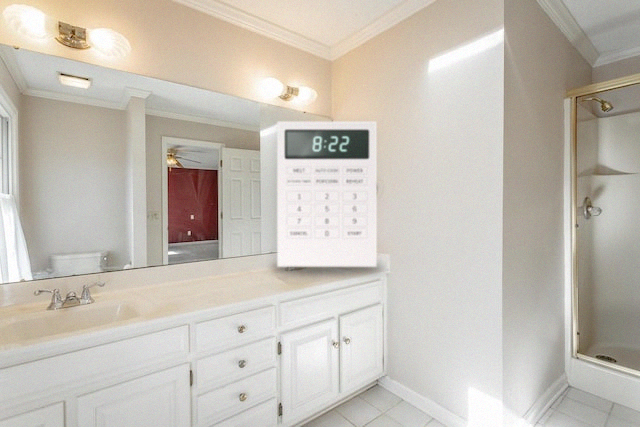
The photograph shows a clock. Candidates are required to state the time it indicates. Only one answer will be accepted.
8:22
